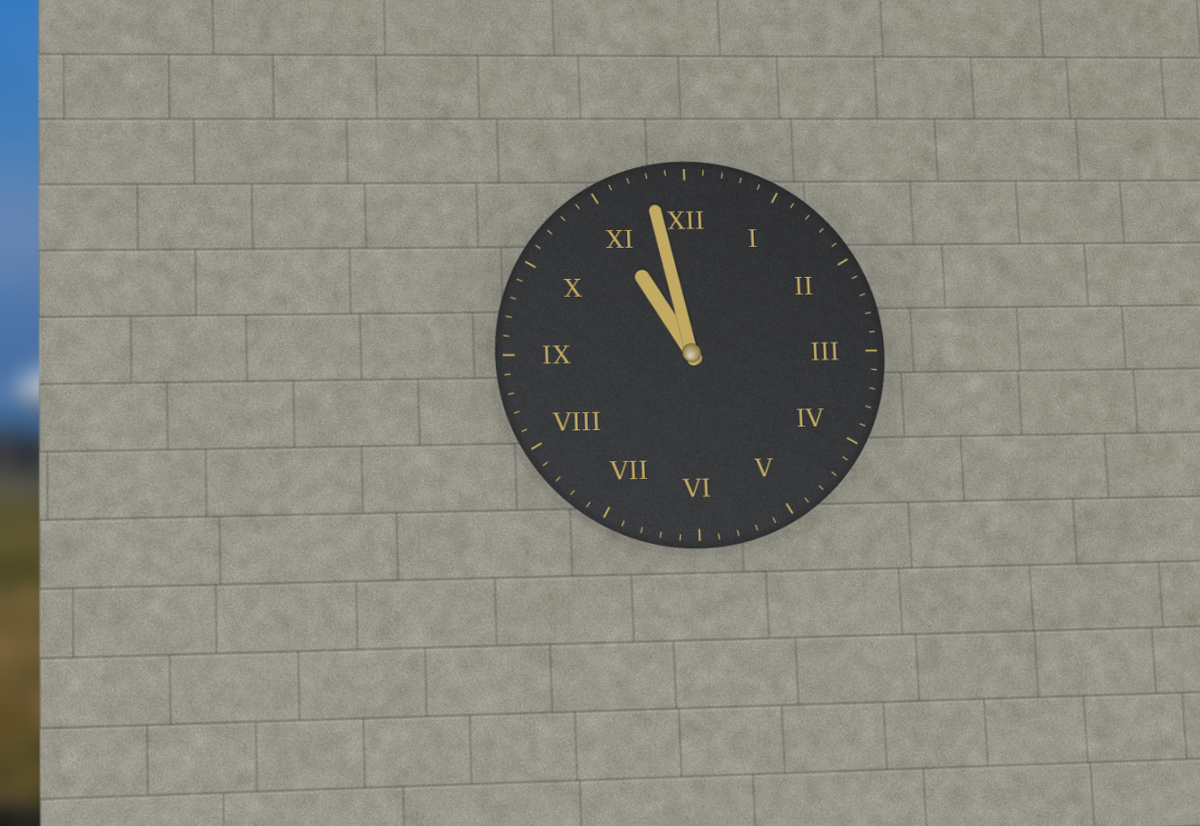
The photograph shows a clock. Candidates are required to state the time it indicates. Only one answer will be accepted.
10:58
